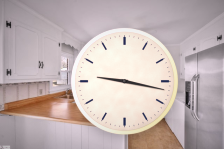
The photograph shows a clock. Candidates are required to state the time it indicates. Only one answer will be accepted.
9:17
